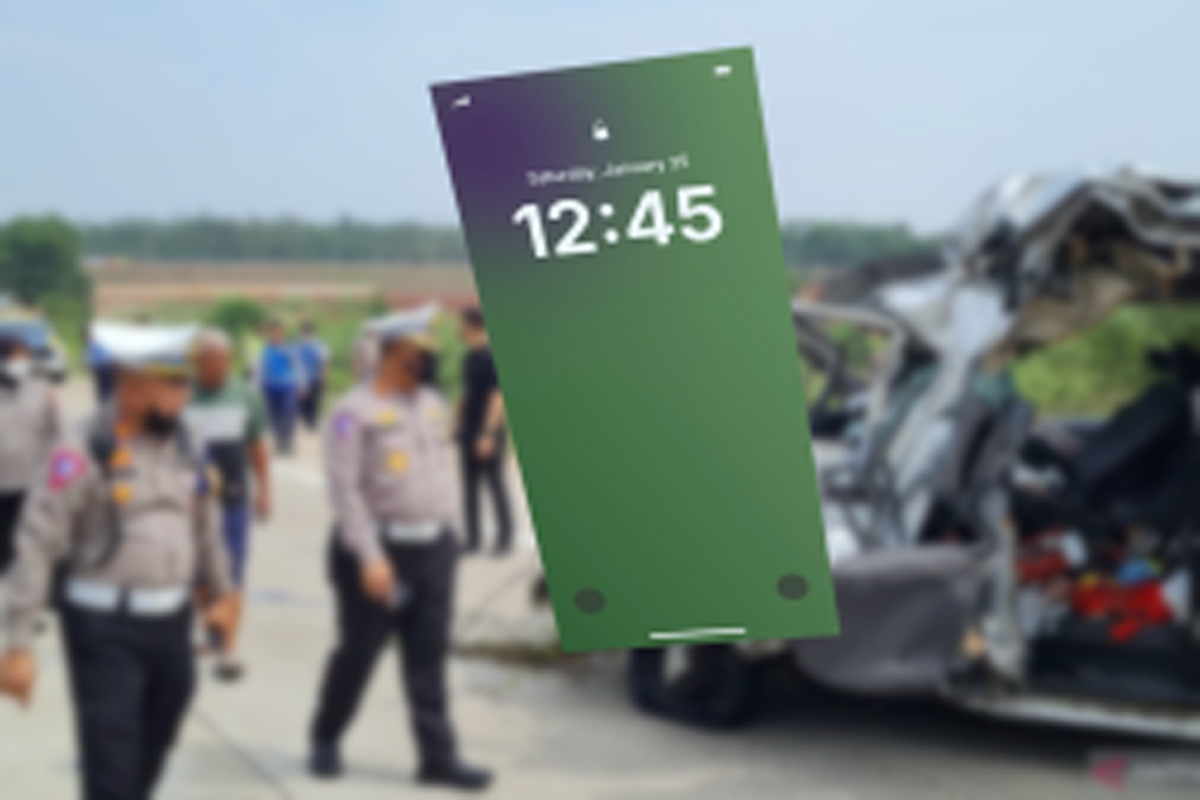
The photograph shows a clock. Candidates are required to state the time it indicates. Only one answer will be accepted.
12:45
